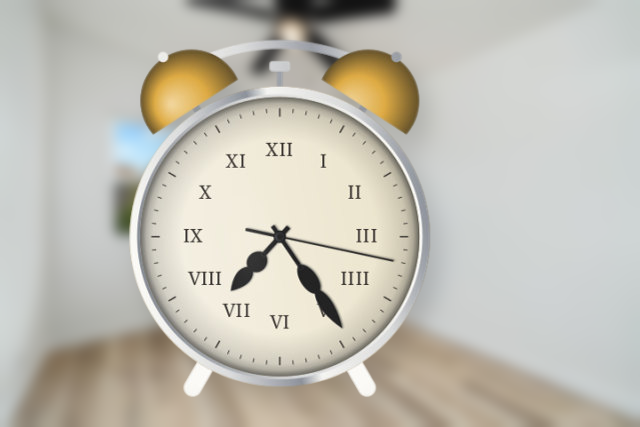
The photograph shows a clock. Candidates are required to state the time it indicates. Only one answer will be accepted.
7:24:17
